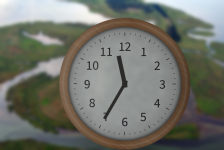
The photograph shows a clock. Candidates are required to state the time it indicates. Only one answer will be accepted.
11:35
